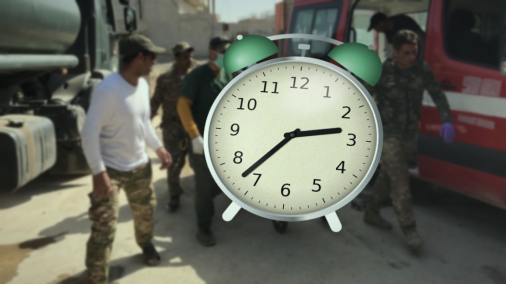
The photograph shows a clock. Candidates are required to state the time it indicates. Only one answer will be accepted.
2:37
